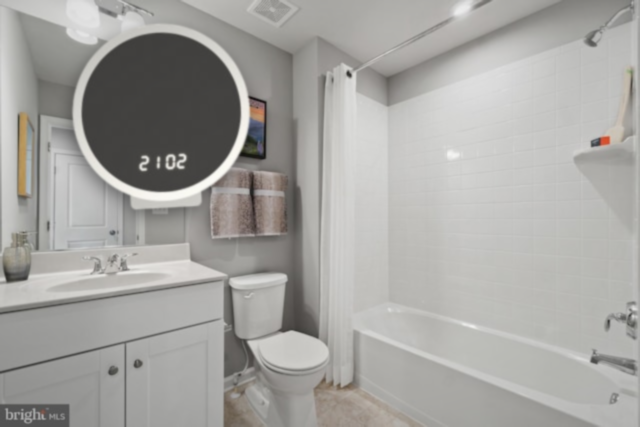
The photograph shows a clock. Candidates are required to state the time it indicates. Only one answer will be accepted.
21:02
